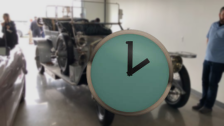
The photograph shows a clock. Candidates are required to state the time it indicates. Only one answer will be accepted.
2:01
